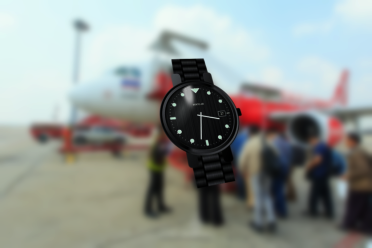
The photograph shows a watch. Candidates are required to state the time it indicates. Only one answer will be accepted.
3:32
